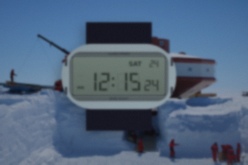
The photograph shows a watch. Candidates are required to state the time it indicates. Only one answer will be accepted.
12:15:24
